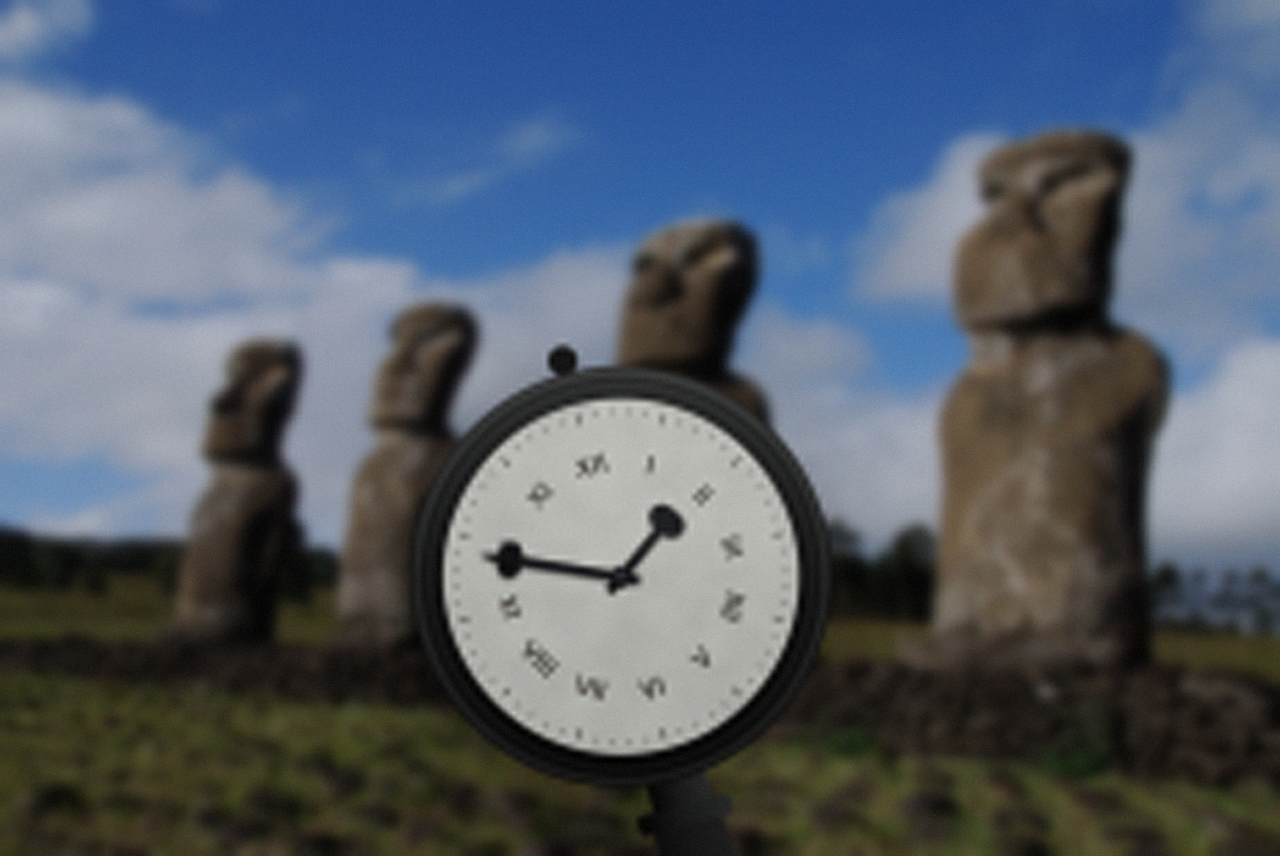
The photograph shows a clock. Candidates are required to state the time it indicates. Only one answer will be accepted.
1:49
